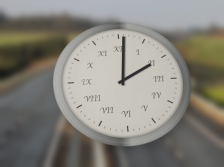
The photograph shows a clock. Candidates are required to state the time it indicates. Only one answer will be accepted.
2:01
